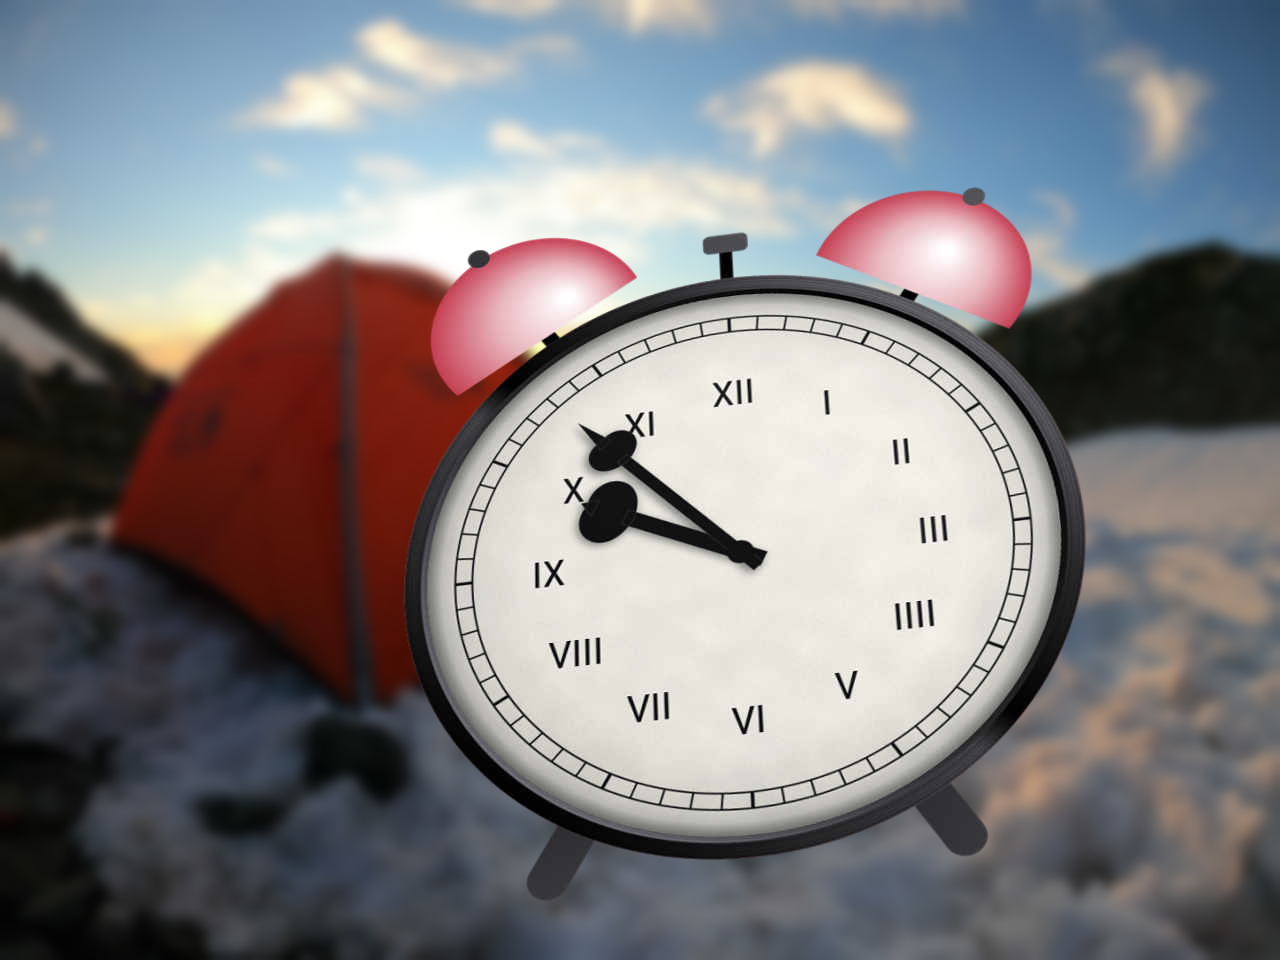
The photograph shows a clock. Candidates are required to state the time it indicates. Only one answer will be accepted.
9:53
